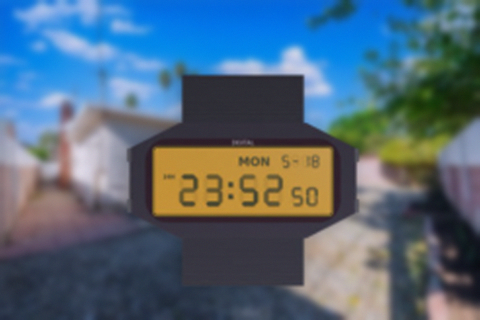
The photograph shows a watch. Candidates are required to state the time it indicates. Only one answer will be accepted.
23:52:50
